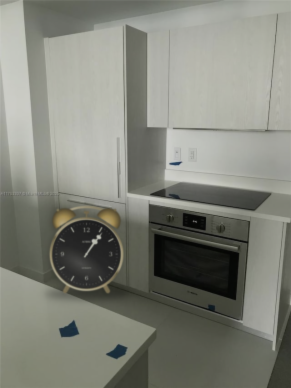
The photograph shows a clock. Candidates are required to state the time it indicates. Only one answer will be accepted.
1:06
